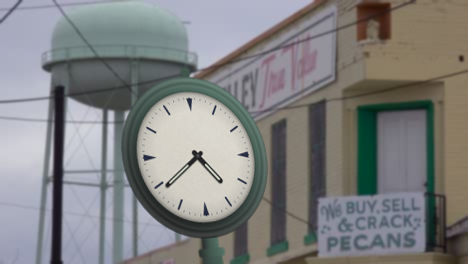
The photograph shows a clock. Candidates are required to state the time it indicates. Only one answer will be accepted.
4:39
